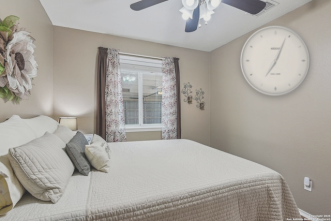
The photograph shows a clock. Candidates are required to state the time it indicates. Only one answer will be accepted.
7:04
